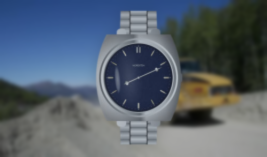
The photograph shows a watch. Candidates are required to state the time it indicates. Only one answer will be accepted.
8:11
